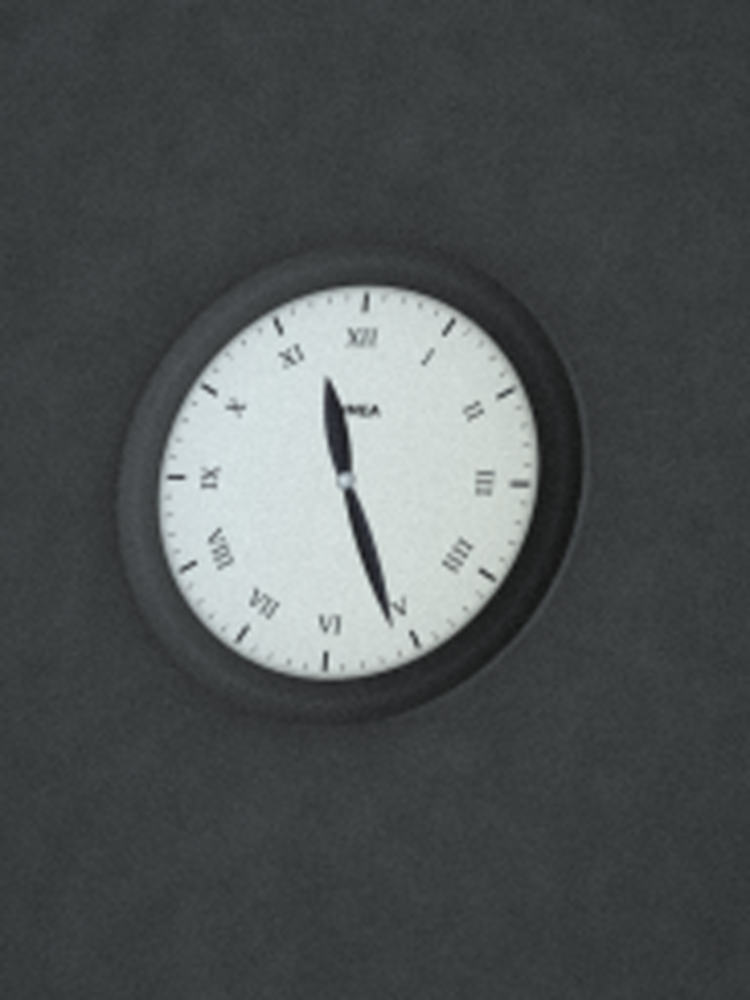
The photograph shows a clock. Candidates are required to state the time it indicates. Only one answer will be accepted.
11:26
